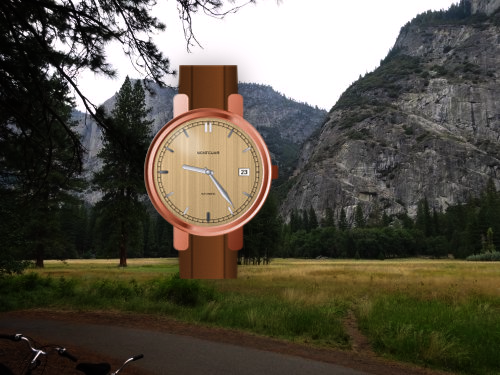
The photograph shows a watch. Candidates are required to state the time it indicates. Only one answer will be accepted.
9:24
